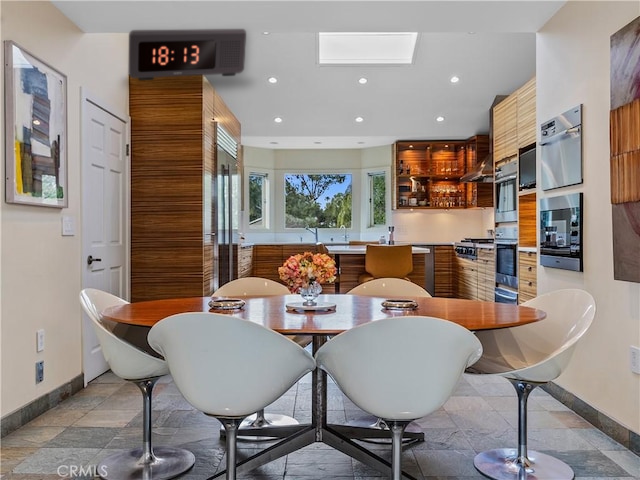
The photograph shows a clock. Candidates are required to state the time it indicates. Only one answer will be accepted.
18:13
